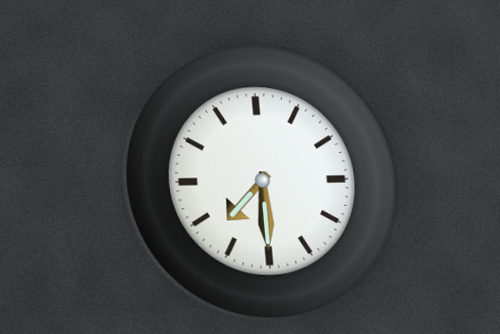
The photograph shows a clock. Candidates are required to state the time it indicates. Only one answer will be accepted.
7:30
